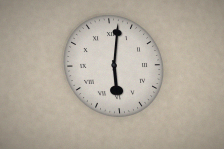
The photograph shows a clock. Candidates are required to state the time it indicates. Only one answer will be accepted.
6:02
